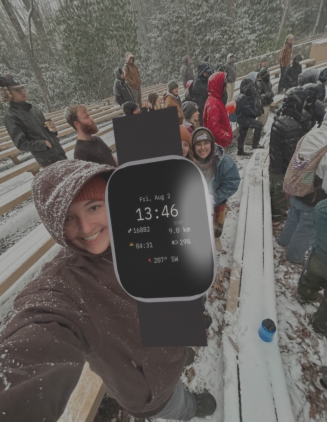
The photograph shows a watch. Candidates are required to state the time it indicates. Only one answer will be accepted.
13:46
